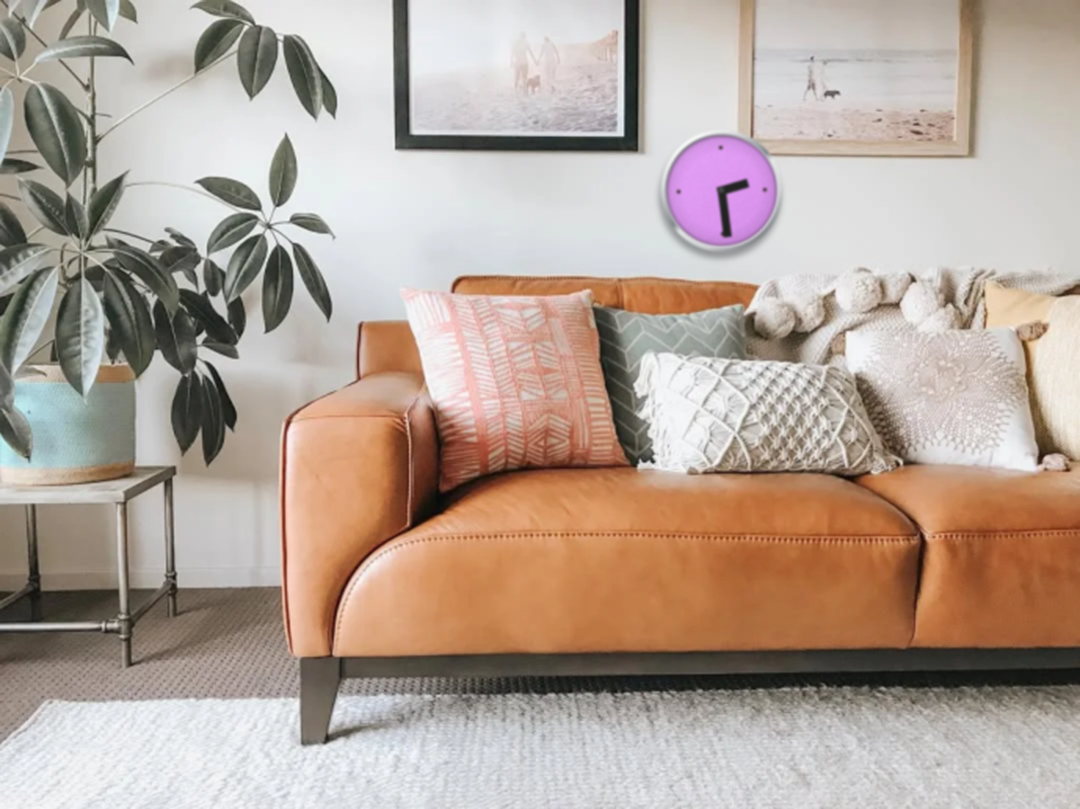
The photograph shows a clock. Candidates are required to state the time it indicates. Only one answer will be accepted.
2:29
